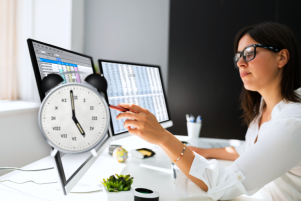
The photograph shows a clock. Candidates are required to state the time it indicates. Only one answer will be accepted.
4:59
